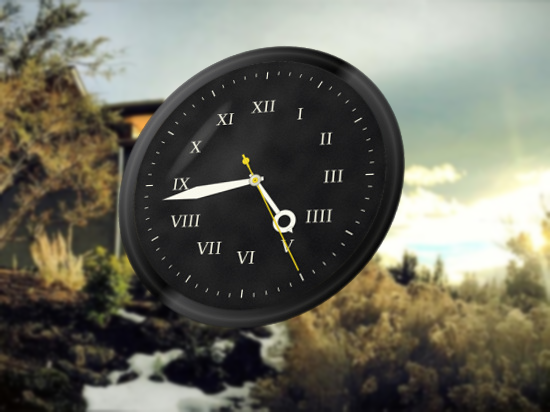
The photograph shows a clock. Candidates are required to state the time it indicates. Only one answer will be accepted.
4:43:25
